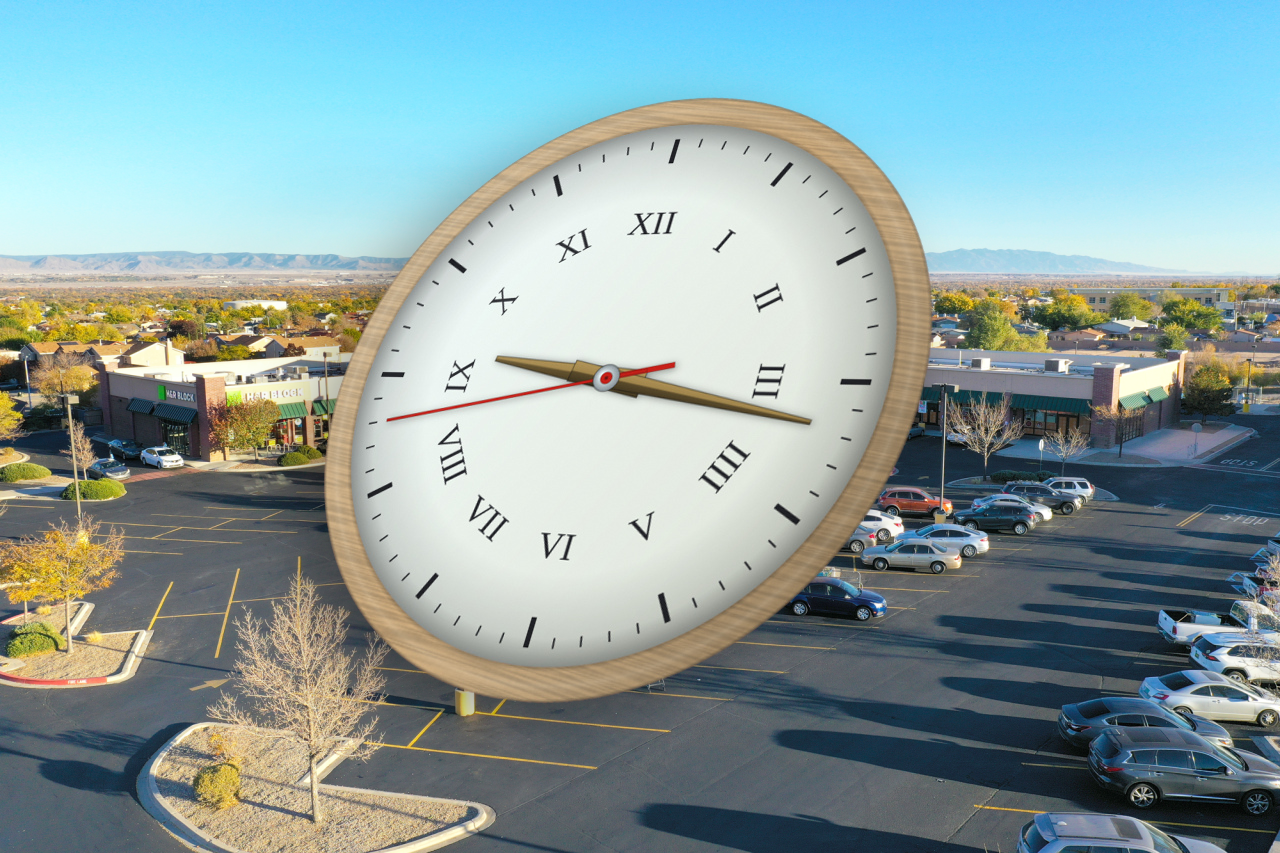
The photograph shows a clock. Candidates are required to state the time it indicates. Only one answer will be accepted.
9:16:43
